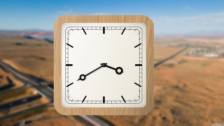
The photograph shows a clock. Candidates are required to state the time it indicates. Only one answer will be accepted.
3:40
